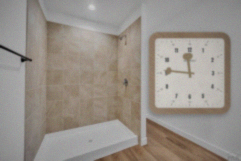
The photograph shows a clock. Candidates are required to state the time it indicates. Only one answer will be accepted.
11:46
